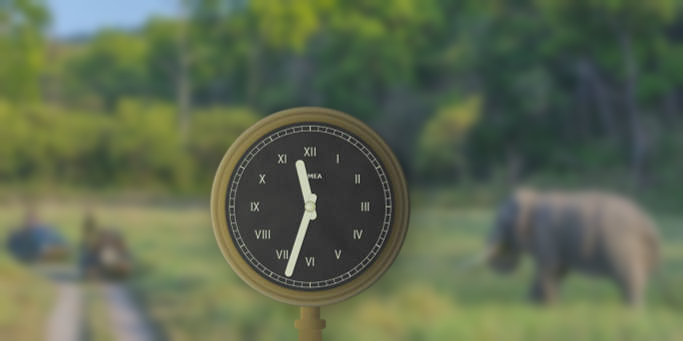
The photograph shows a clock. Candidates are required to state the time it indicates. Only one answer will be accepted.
11:33
